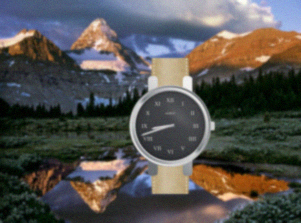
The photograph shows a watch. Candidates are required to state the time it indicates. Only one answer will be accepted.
8:42
